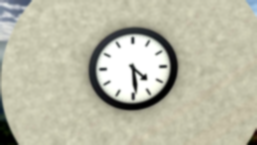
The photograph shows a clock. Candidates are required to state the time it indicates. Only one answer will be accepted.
4:29
